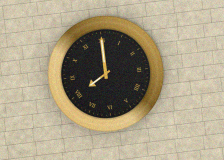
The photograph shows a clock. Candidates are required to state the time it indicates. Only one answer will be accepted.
8:00
